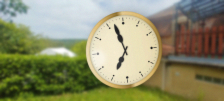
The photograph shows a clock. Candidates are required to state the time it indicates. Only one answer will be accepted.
6:57
